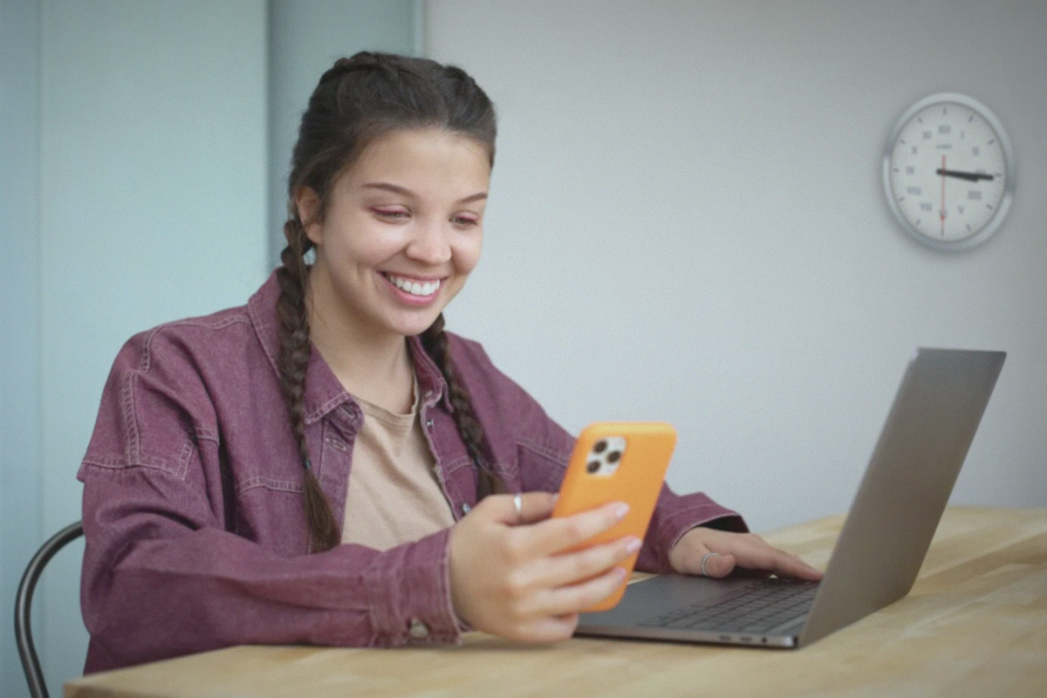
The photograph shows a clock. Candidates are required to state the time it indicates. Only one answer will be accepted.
3:15:30
